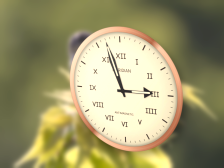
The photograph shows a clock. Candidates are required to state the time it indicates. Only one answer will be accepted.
2:57
